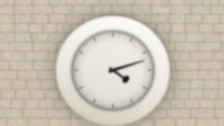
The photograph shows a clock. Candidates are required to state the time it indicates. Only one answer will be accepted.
4:12
